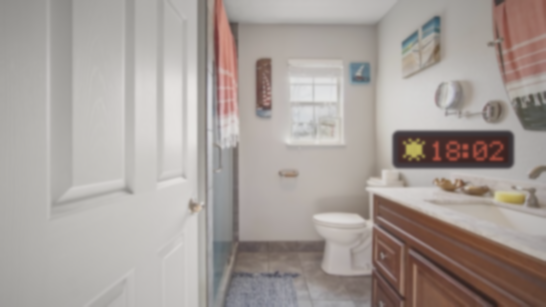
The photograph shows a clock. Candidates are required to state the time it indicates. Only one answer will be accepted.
18:02
